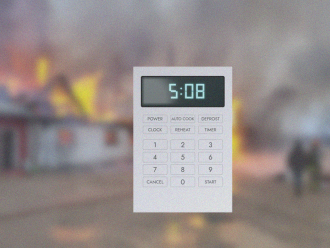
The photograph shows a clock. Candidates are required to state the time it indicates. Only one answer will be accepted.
5:08
